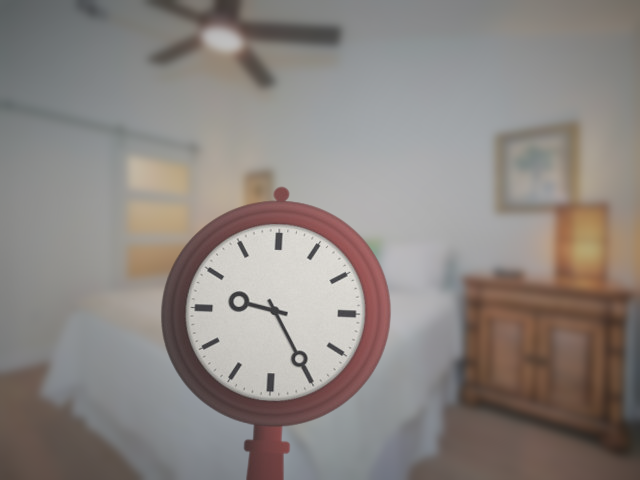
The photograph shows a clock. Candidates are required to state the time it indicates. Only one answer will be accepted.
9:25
